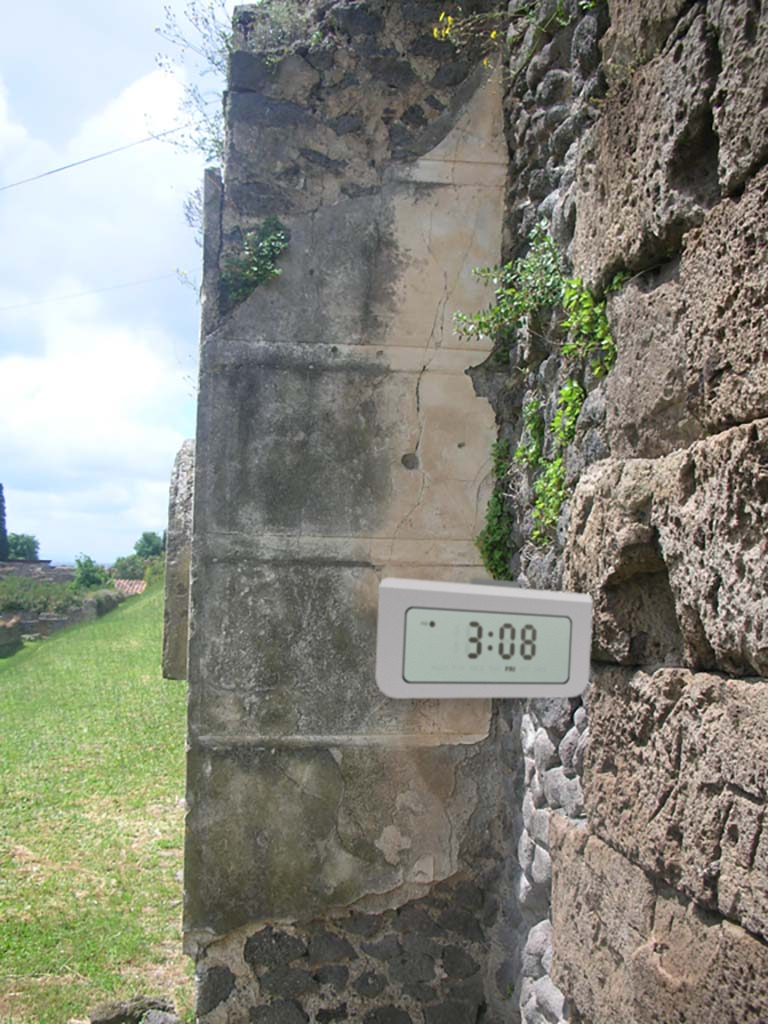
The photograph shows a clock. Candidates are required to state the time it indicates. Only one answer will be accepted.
3:08
